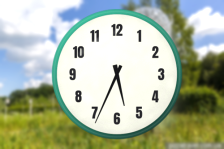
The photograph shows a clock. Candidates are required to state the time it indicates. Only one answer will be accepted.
5:34
